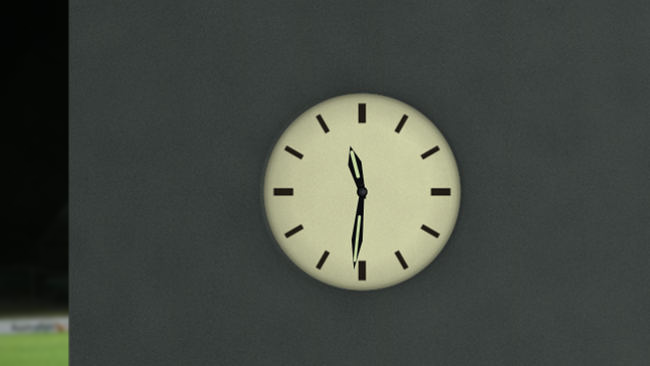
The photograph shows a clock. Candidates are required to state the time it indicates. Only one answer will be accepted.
11:31
